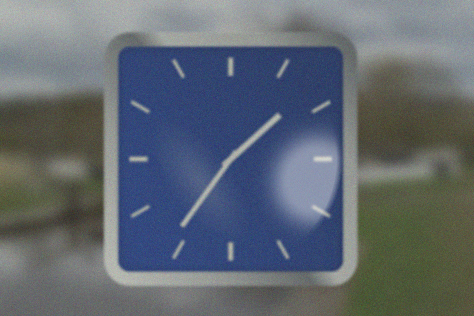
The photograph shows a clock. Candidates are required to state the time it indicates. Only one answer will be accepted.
1:36
